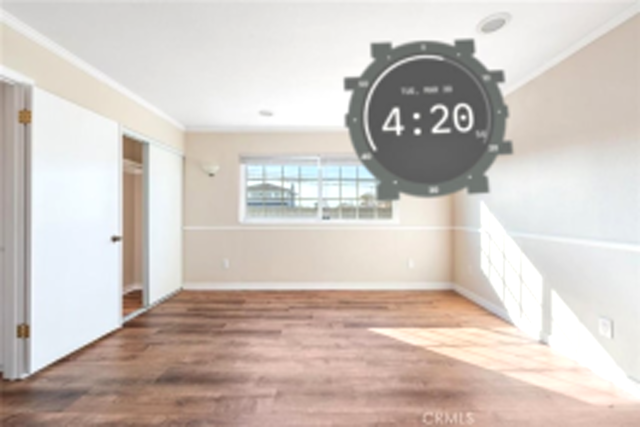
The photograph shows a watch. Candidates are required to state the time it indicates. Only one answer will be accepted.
4:20
